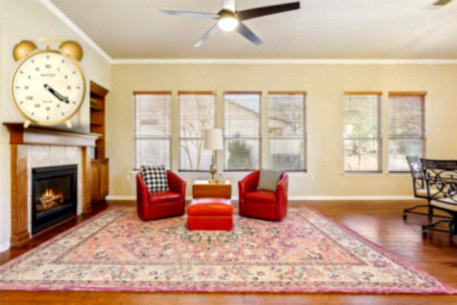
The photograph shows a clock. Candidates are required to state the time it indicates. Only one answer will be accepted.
4:21
